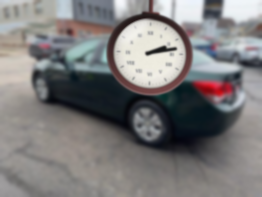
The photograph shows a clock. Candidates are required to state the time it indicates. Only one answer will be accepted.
2:13
